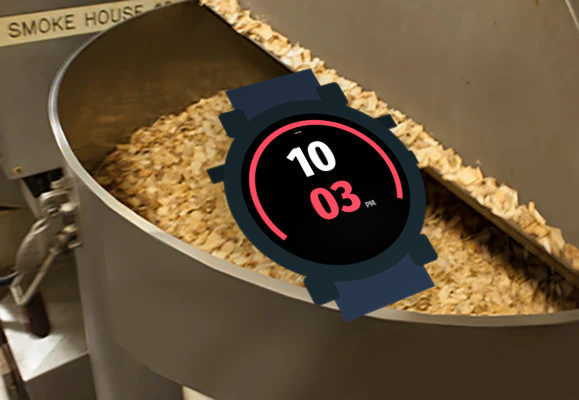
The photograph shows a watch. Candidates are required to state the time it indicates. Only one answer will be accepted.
10:03
